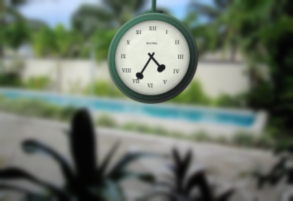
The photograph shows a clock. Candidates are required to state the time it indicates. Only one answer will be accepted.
4:35
